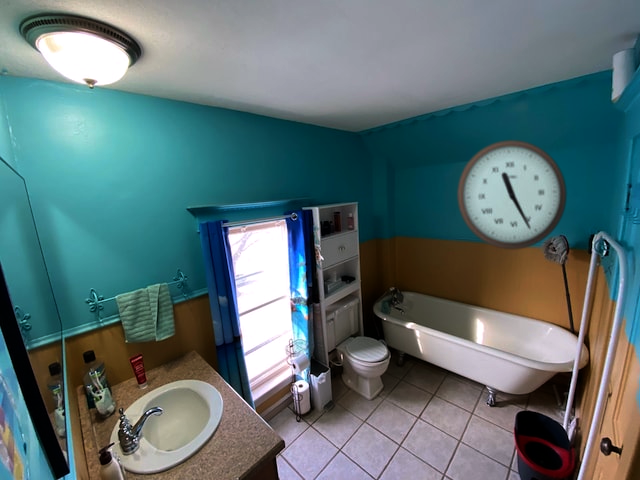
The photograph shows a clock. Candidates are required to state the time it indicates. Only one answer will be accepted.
11:26
